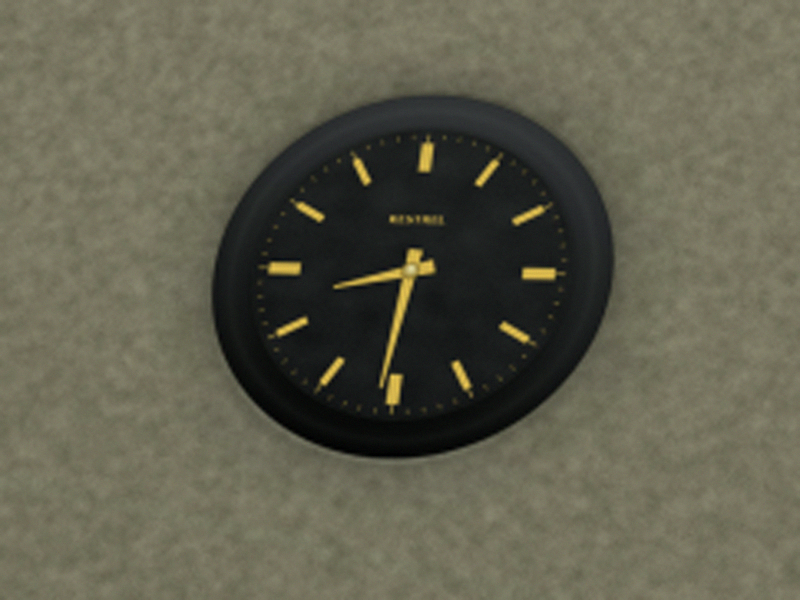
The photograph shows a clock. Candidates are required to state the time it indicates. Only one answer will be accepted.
8:31
